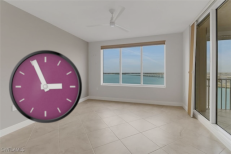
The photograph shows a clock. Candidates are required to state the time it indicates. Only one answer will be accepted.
2:56
